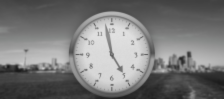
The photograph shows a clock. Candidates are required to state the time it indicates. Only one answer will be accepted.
4:58
